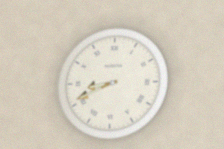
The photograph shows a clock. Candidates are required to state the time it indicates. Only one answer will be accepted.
8:41
